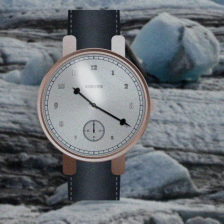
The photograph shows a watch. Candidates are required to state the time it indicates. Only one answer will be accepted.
10:20
